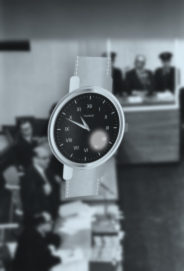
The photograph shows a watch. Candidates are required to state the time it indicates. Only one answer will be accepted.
10:49
